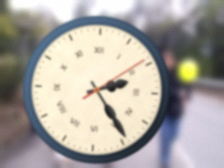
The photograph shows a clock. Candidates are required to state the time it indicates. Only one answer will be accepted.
2:24:09
